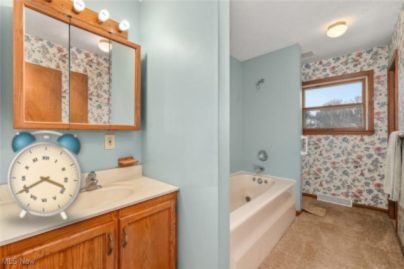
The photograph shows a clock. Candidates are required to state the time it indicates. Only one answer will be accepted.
3:40
